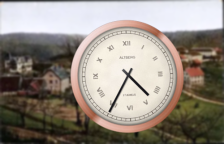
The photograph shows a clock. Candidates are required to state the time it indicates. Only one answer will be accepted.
4:35
